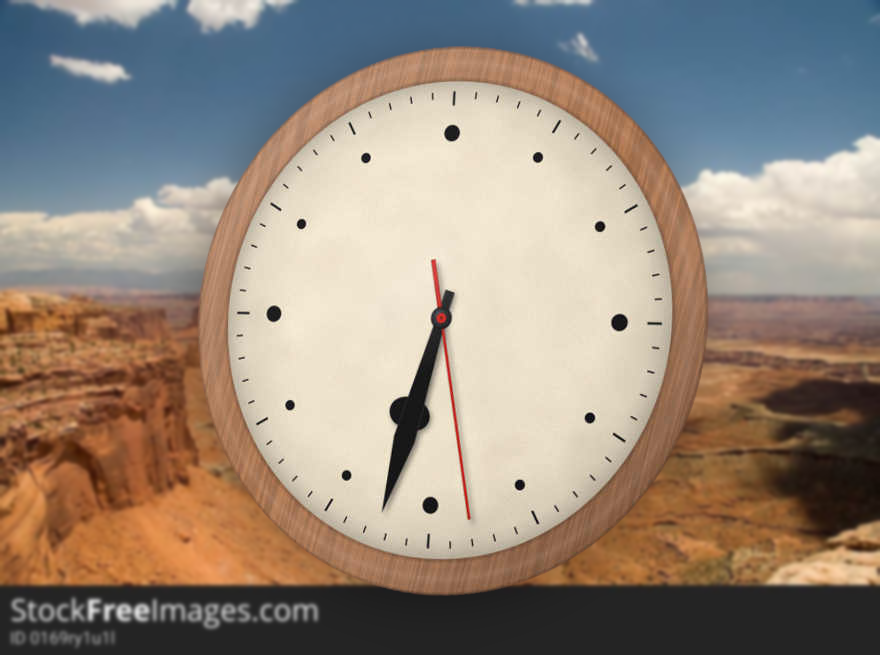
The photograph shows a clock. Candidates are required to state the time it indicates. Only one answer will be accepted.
6:32:28
